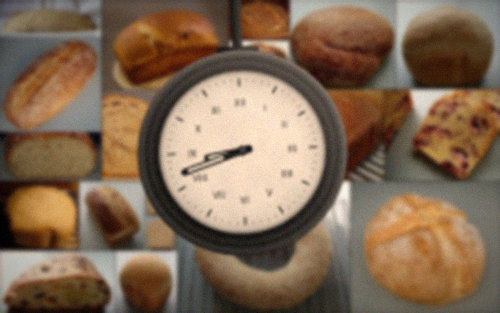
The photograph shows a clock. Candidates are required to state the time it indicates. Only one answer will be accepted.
8:42
